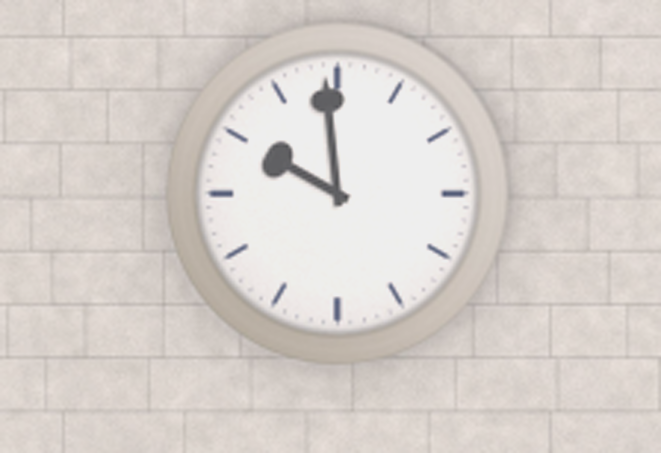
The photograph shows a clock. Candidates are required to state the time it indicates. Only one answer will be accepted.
9:59
